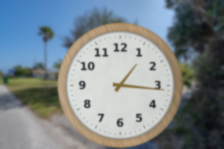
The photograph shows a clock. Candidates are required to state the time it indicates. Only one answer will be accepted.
1:16
